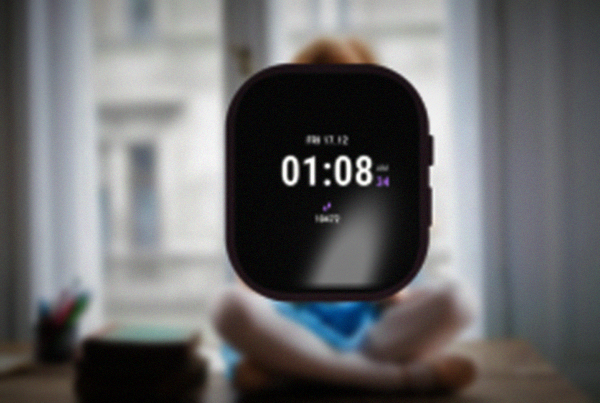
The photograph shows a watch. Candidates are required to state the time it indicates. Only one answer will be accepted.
1:08
